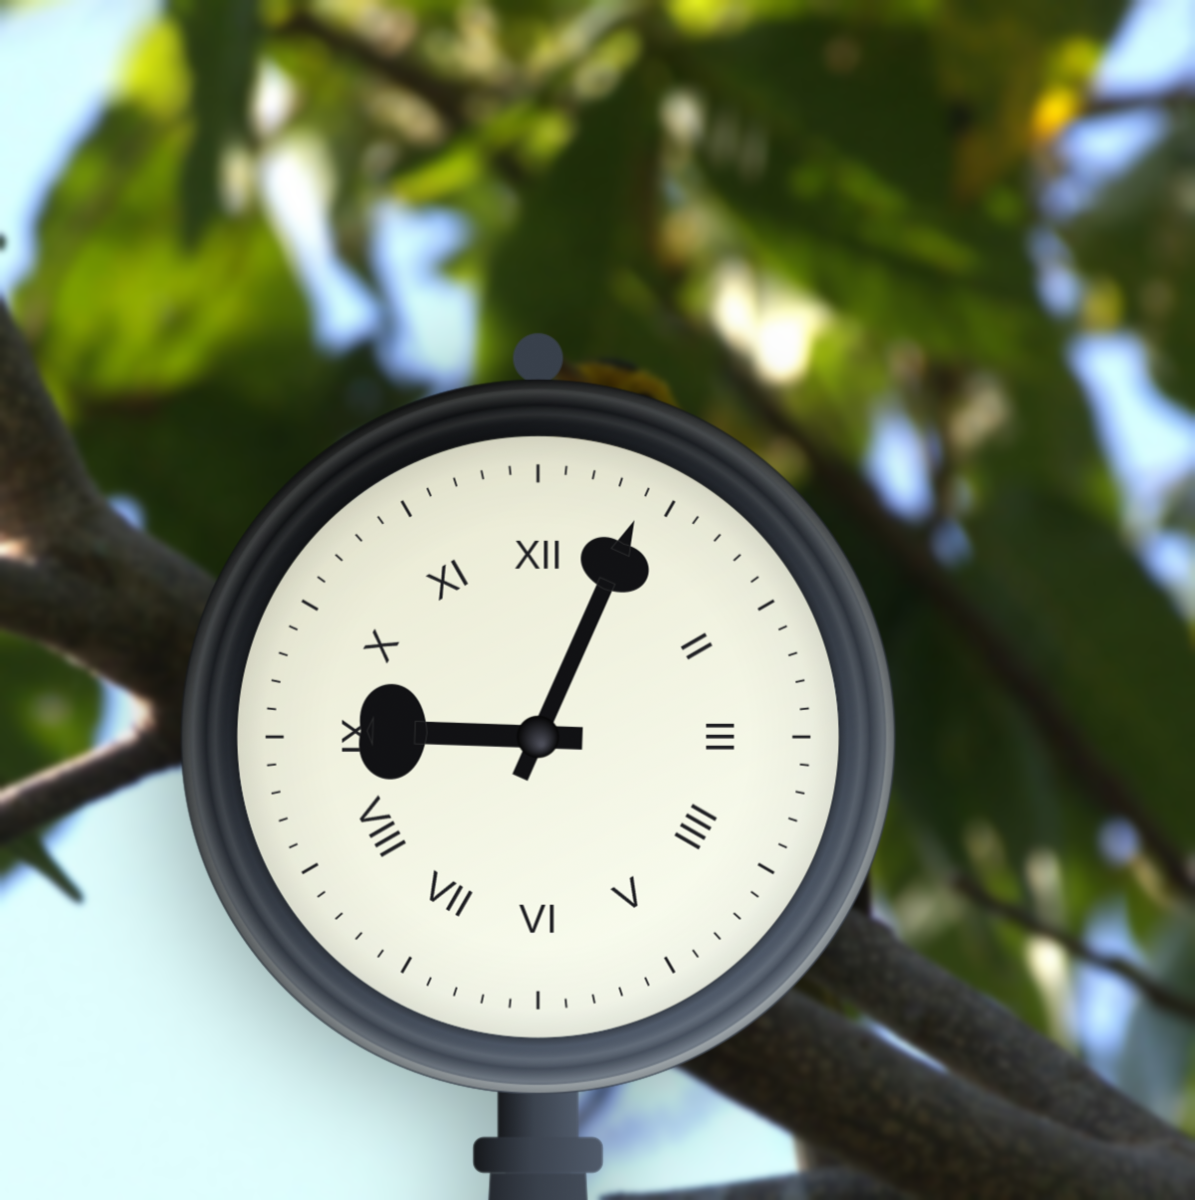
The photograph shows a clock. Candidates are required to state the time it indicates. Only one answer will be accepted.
9:04
